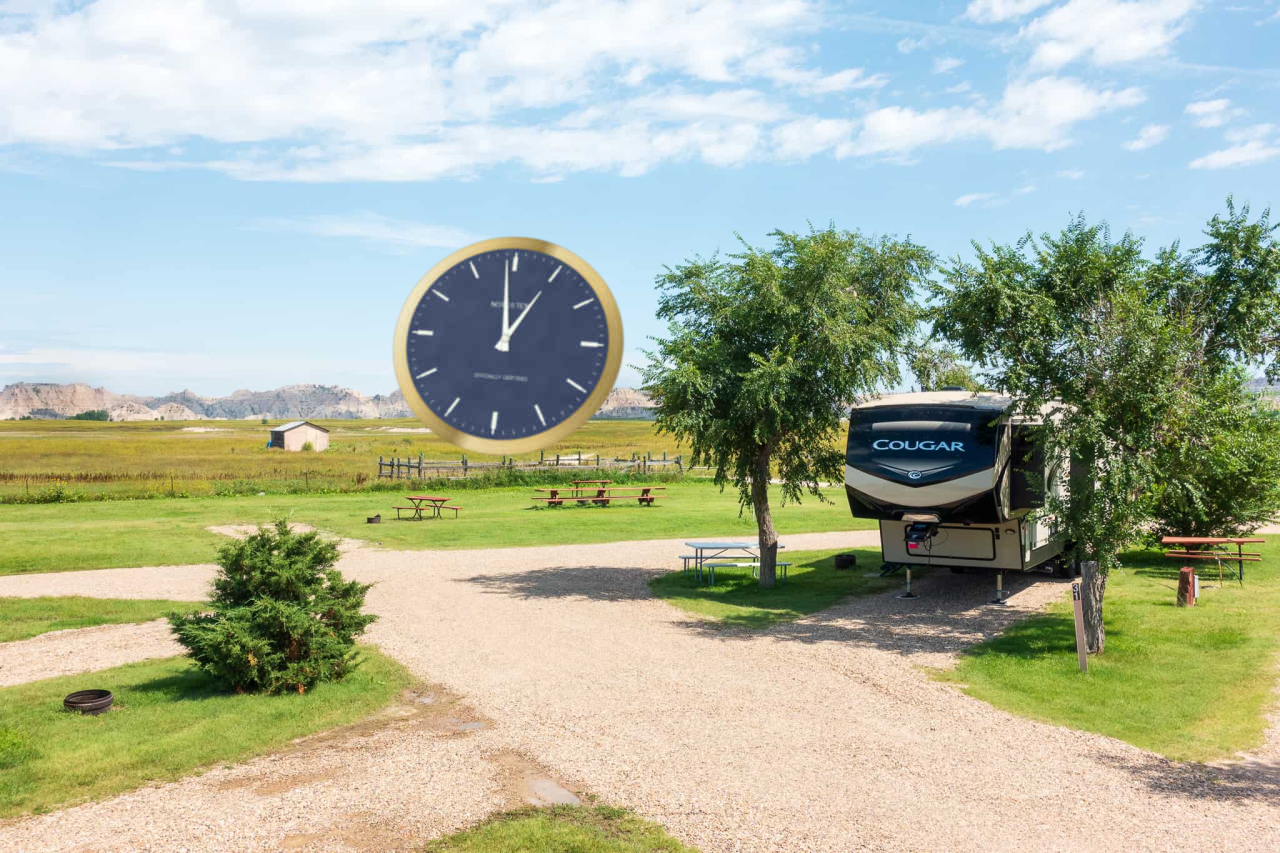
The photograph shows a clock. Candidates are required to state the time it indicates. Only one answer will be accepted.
12:59
